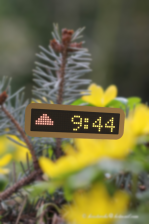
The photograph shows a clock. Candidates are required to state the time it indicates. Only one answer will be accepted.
9:44
